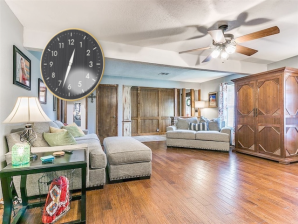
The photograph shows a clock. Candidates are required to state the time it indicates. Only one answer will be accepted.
12:33
